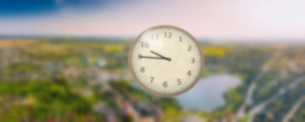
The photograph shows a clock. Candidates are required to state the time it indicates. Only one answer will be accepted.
9:45
